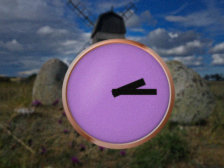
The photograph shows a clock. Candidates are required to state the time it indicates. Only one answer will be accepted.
2:15
